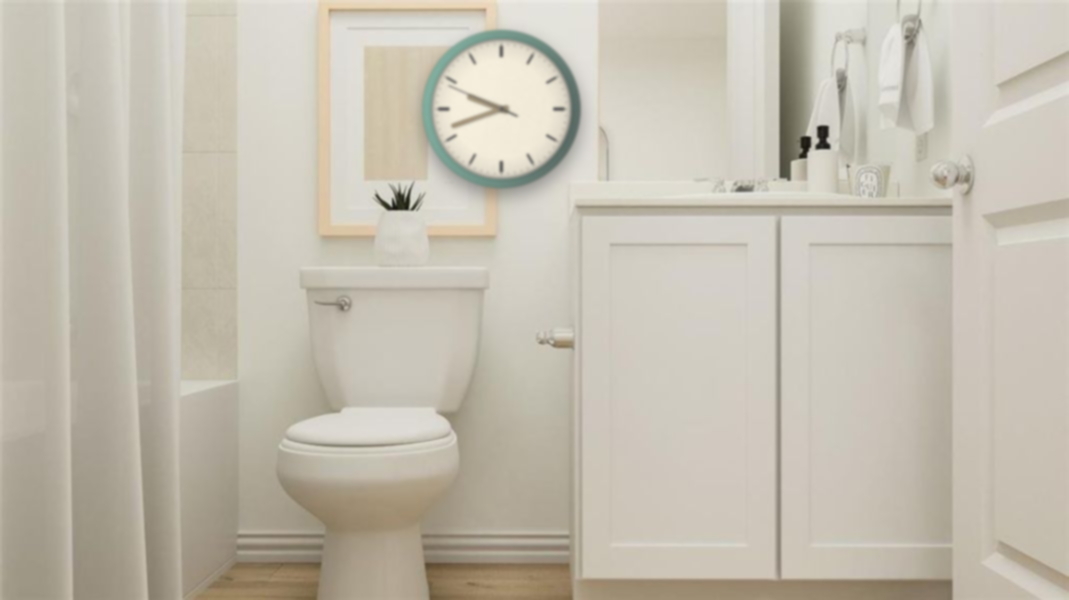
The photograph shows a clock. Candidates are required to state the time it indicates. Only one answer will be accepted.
9:41:49
